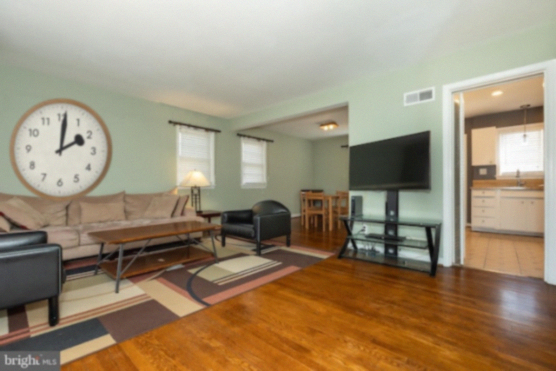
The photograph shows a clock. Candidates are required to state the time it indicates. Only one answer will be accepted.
2:01
